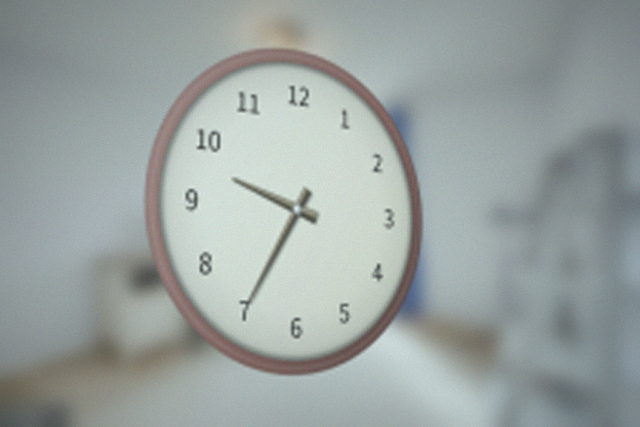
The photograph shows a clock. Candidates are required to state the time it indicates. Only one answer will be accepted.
9:35
